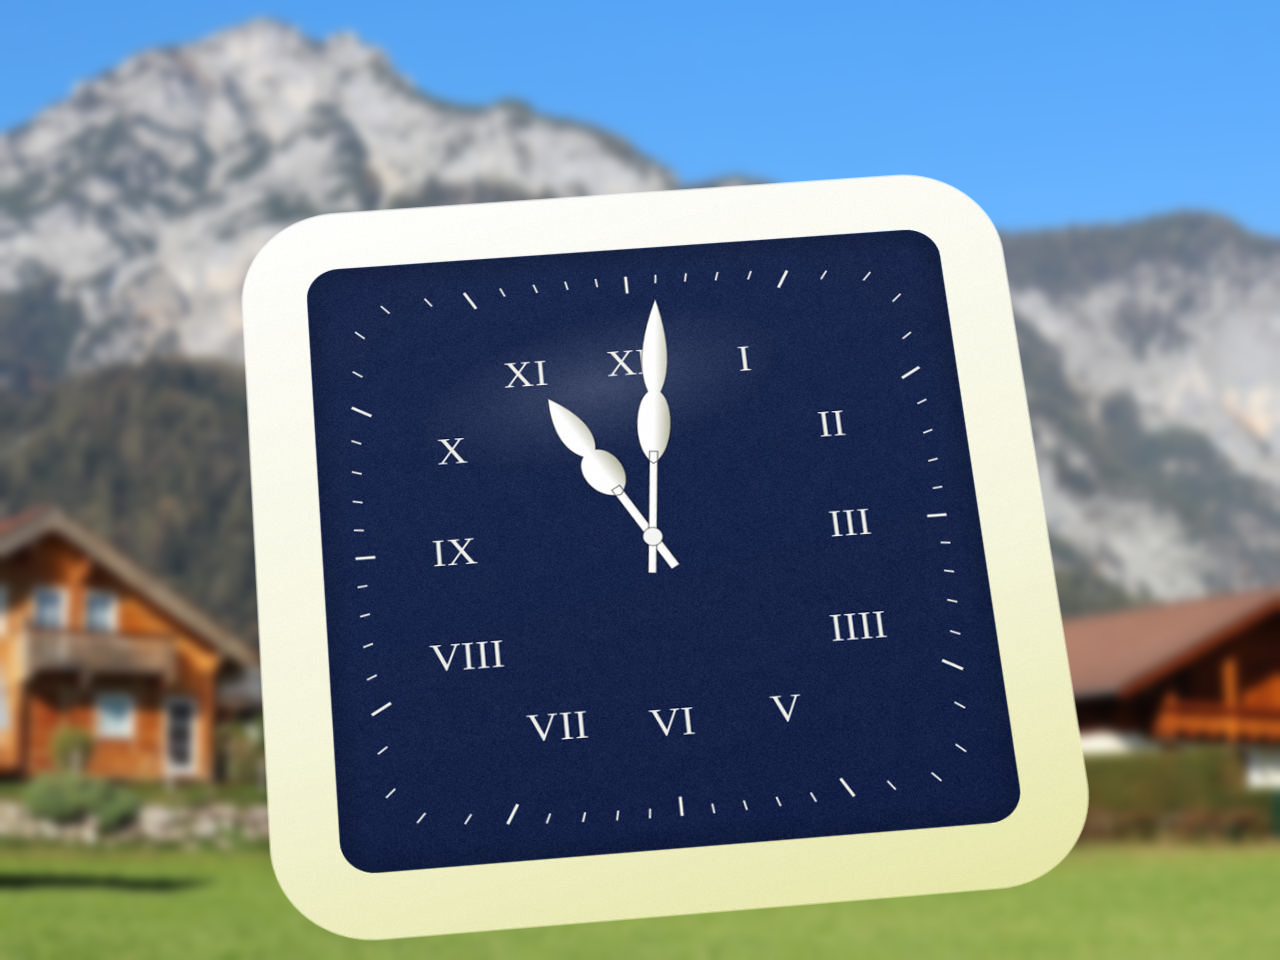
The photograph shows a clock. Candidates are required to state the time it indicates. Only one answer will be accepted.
11:01
